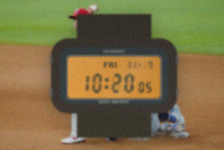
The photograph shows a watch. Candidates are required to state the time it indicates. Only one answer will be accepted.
10:20:05
